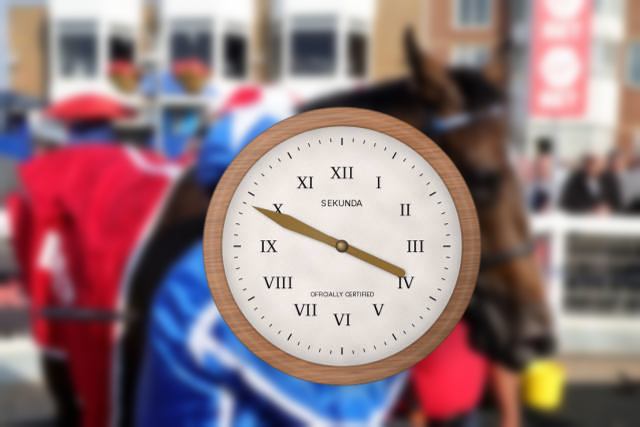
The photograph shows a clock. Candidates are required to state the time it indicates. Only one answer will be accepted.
3:49
